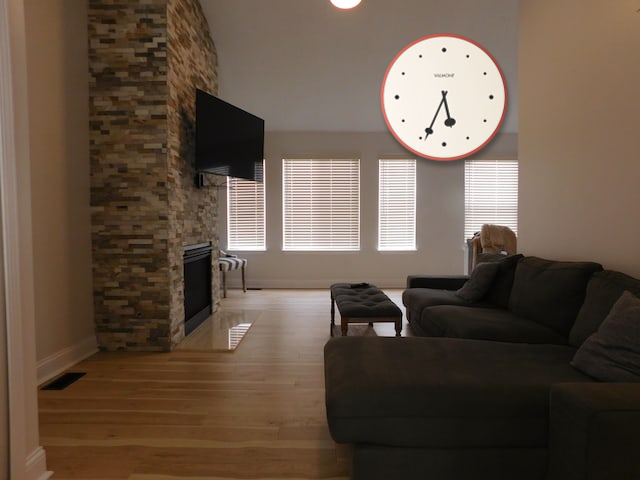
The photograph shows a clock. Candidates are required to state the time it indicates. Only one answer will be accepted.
5:34
